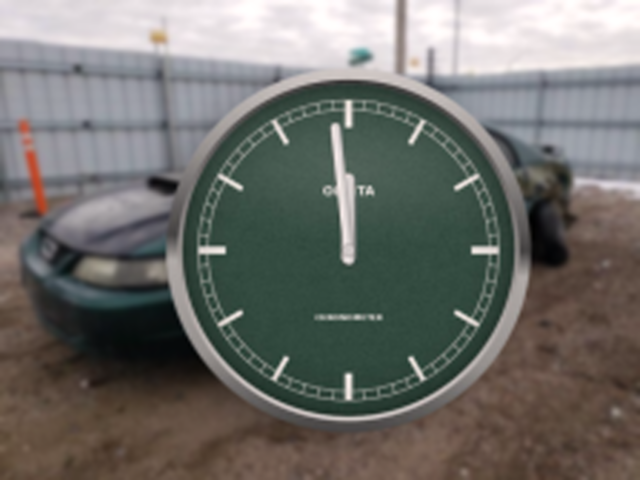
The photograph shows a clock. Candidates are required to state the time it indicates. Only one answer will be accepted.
11:59
